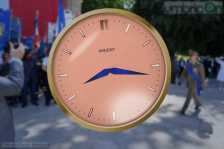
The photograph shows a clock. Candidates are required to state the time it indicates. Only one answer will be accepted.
8:17
